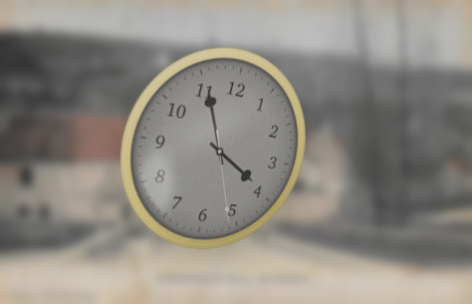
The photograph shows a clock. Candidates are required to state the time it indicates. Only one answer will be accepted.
3:55:26
